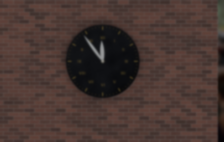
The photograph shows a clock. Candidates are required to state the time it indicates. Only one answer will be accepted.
11:54
